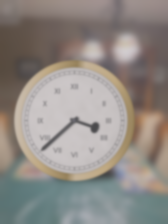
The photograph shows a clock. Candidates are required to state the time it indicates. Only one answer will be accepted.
3:38
